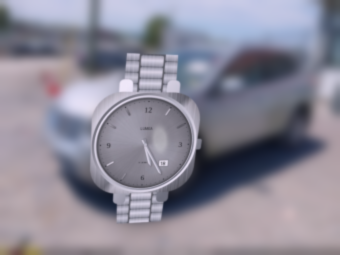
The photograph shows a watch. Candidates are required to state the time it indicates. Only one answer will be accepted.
5:25
